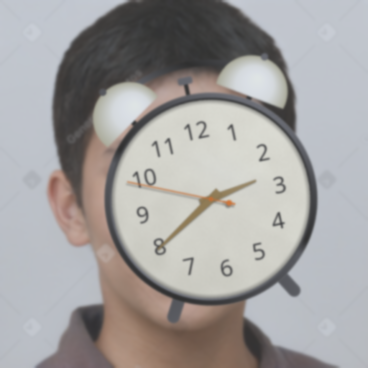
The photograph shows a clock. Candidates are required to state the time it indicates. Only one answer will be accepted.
2:39:49
